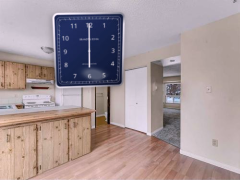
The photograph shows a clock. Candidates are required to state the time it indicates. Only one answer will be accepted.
6:00
